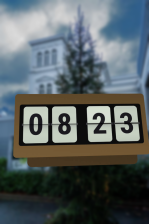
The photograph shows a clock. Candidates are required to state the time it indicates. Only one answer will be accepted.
8:23
